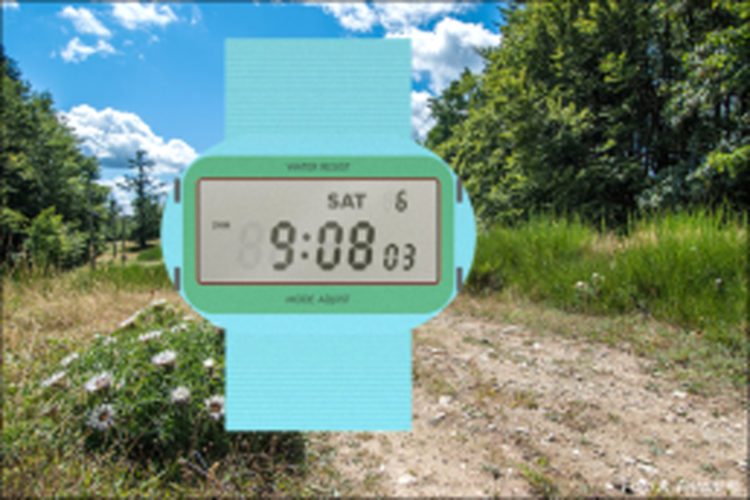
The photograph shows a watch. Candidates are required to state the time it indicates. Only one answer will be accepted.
9:08:03
